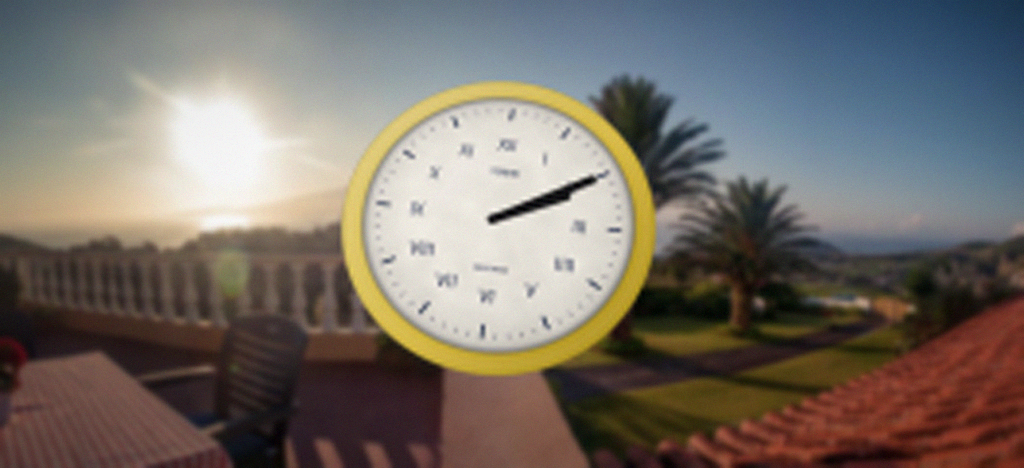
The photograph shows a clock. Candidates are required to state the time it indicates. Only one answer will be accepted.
2:10
